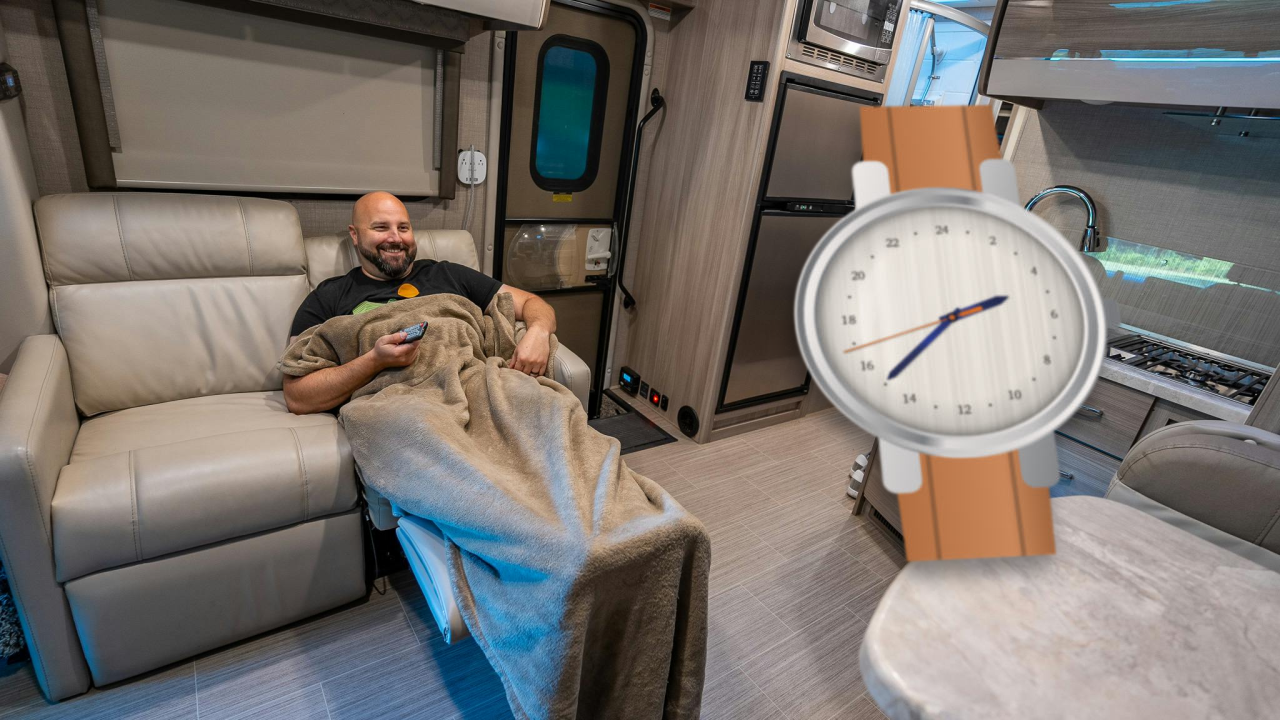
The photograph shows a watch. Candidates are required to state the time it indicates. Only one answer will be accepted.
4:37:42
